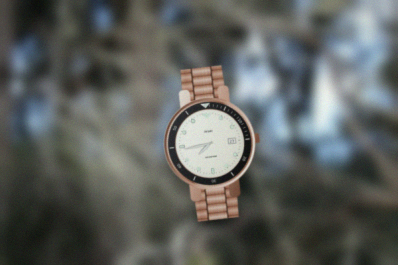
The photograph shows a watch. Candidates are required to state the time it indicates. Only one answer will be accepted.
7:44
